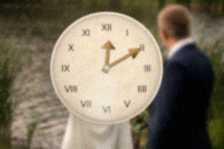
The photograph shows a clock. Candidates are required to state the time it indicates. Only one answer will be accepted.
12:10
